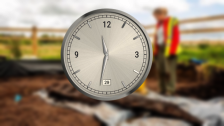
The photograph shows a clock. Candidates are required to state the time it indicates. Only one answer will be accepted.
11:32
